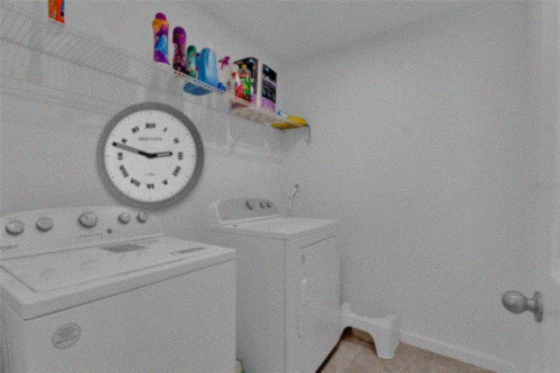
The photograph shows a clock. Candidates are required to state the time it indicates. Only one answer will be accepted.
2:48
